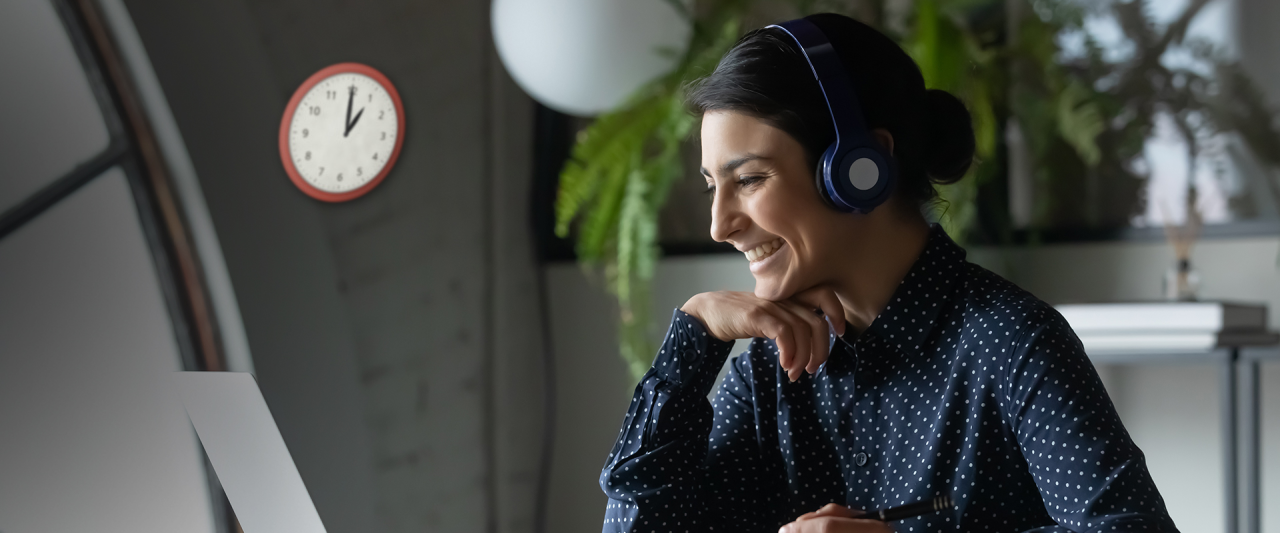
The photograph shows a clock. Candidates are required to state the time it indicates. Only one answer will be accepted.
1:00
